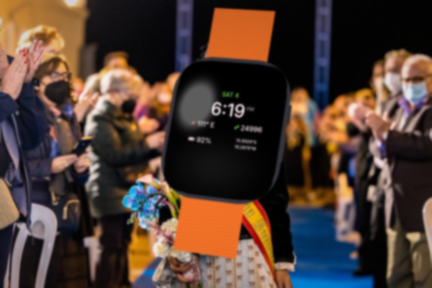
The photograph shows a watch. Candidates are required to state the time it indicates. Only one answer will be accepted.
6:19
